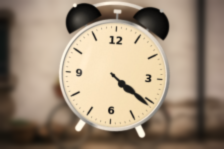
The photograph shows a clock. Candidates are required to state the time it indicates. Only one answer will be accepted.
4:21
